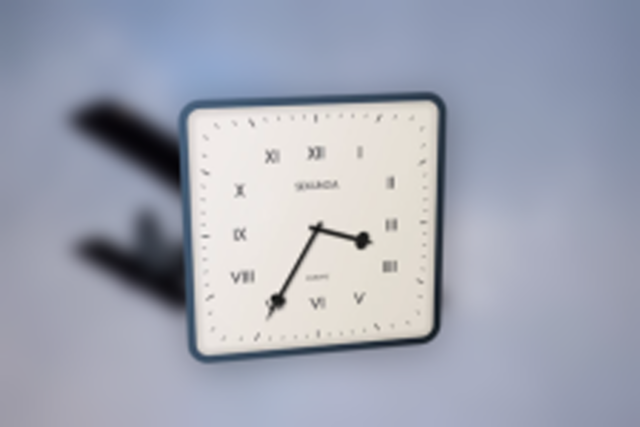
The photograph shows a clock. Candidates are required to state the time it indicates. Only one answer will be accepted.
3:35
